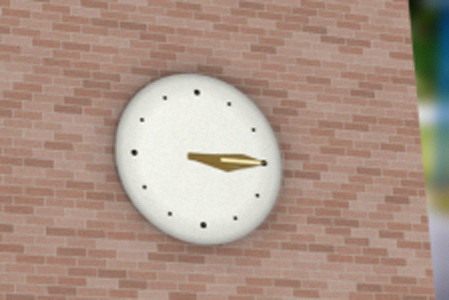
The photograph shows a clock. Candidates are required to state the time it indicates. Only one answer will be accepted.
3:15
